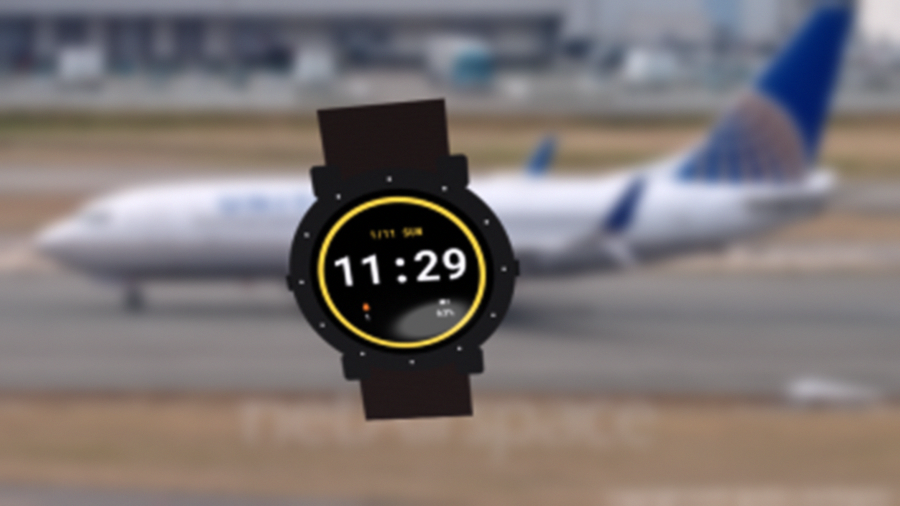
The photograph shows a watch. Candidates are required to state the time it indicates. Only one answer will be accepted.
11:29
